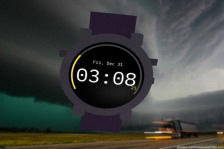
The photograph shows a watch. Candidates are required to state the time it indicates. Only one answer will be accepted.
3:08
